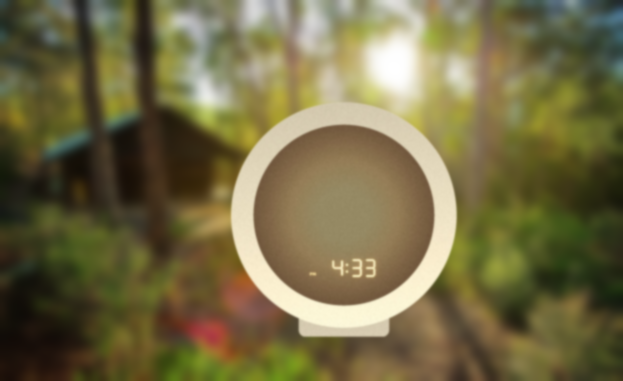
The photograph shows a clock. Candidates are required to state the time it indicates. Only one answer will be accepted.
4:33
